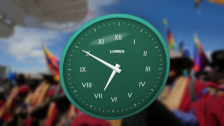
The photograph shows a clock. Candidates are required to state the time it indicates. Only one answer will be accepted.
6:50
